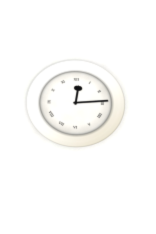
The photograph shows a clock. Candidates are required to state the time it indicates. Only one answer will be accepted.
12:14
